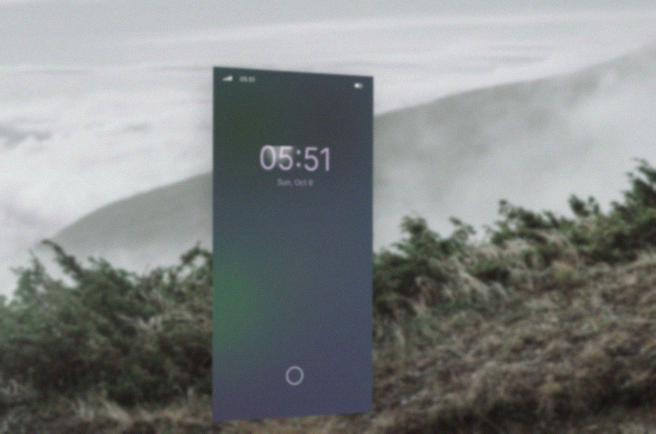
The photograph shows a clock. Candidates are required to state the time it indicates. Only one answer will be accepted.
5:51
